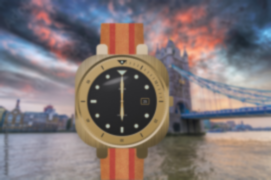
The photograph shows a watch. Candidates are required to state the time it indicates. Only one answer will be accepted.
6:00
